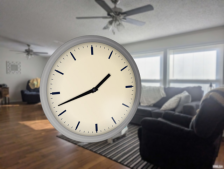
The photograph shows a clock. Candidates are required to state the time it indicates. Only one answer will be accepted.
1:42
